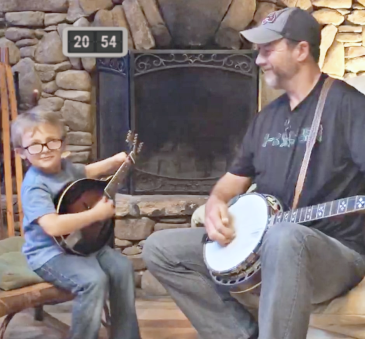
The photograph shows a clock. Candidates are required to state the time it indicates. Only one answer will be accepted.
20:54
